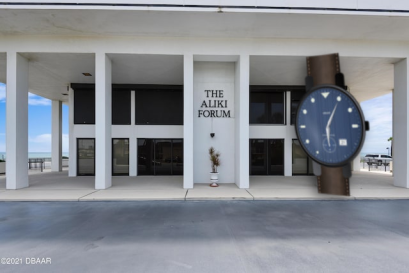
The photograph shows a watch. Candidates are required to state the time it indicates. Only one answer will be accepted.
6:05
